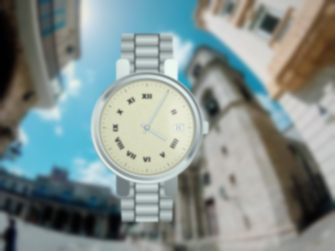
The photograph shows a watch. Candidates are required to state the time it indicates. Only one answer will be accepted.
4:05
